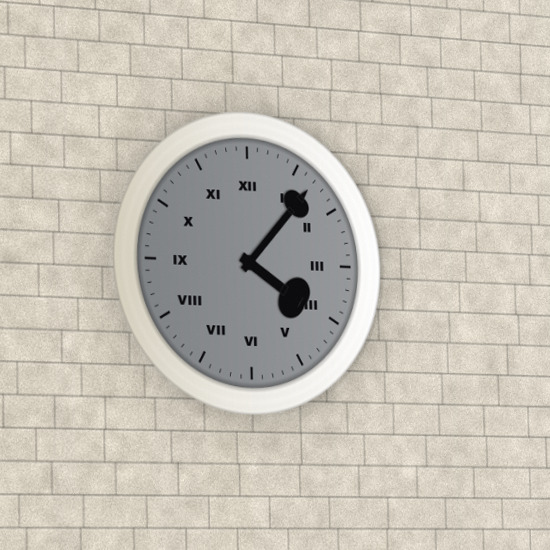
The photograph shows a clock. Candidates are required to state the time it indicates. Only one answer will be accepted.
4:07
